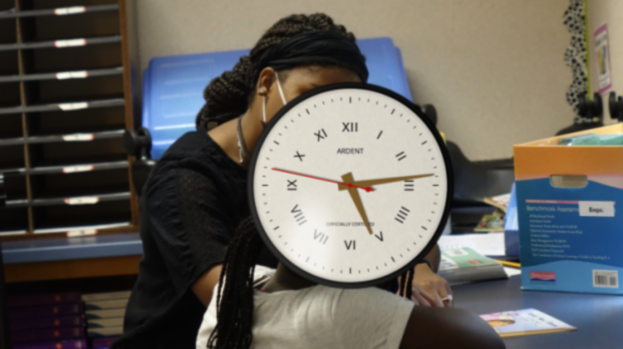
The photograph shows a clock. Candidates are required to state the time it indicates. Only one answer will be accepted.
5:13:47
